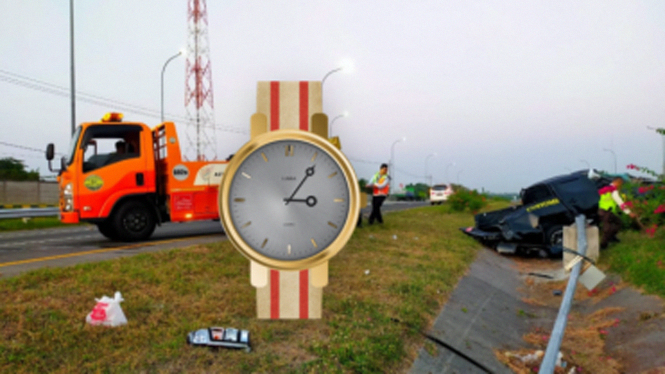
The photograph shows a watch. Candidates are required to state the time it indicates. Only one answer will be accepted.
3:06
